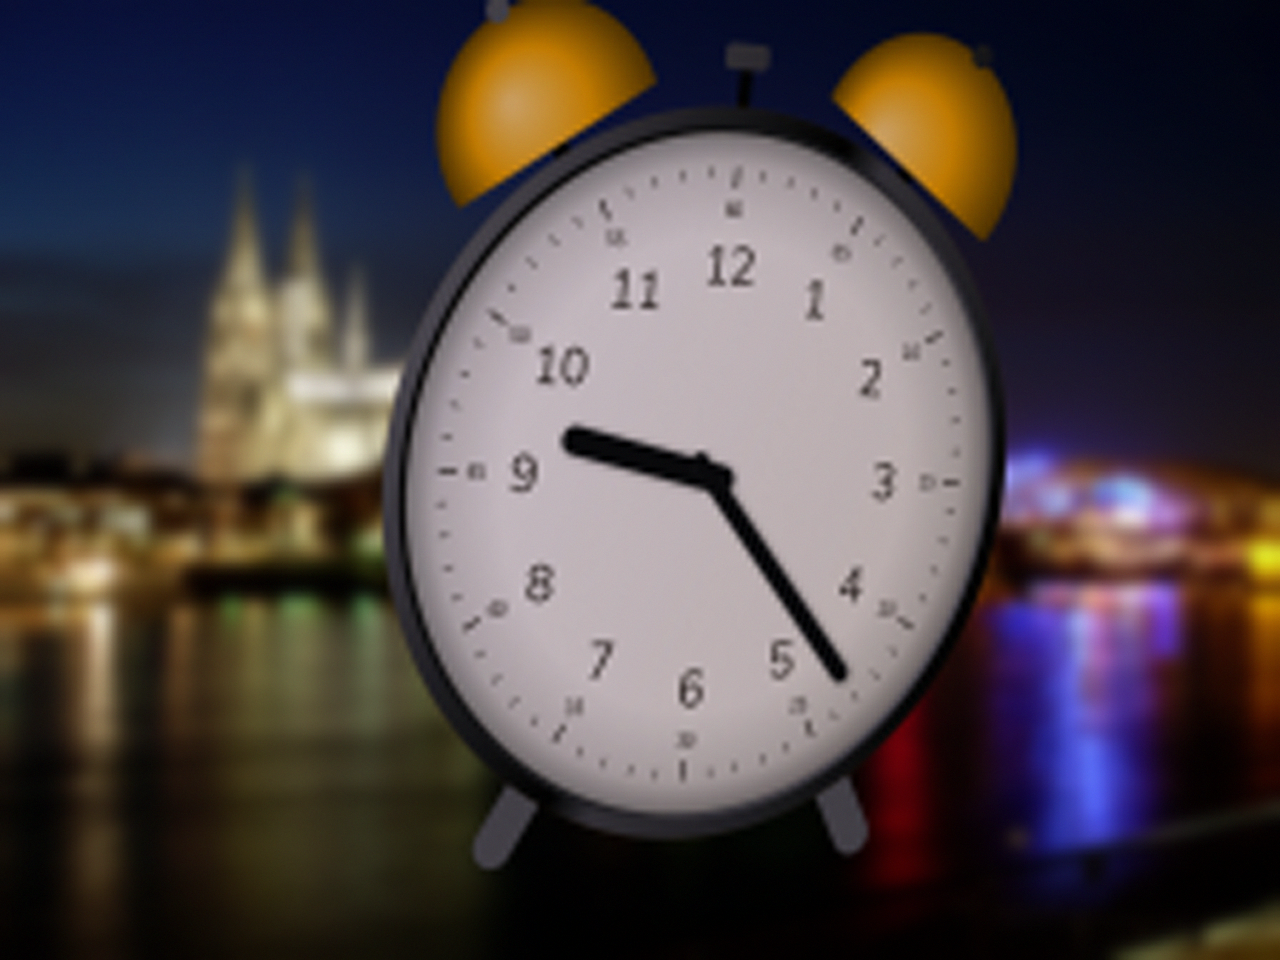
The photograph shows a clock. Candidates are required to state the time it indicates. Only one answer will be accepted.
9:23
